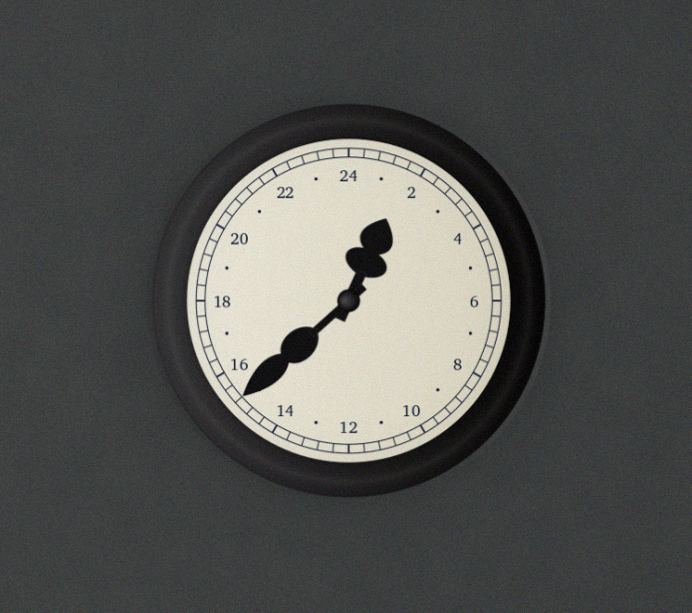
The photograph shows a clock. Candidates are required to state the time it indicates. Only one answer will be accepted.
1:38
